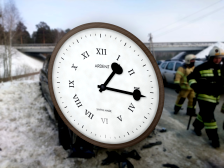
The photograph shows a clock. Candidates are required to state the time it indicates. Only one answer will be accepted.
1:16
